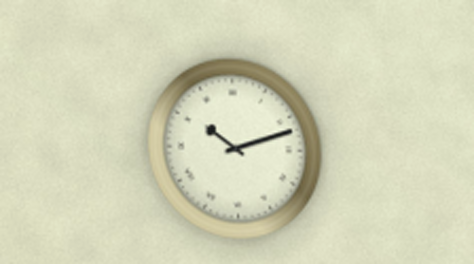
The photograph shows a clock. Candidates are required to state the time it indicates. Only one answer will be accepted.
10:12
